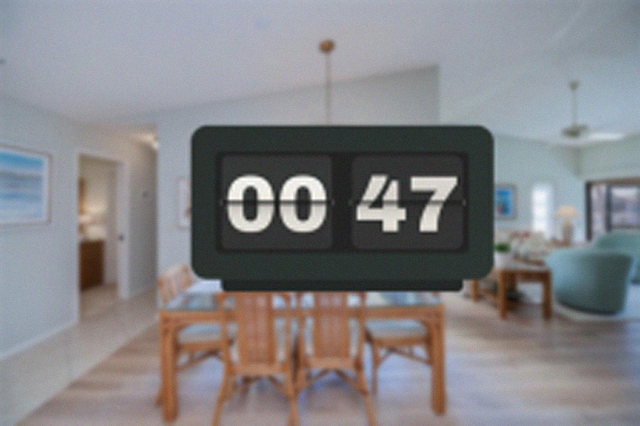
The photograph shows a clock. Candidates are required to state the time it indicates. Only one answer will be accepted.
0:47
